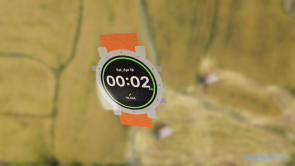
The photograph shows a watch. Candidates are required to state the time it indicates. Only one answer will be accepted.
0:02
